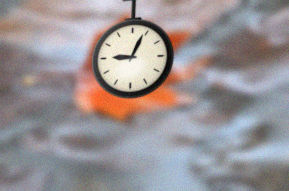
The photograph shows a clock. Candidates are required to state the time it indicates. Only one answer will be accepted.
9:04
